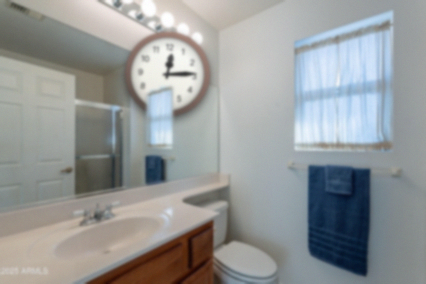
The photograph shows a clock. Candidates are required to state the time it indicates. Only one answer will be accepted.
12:14
